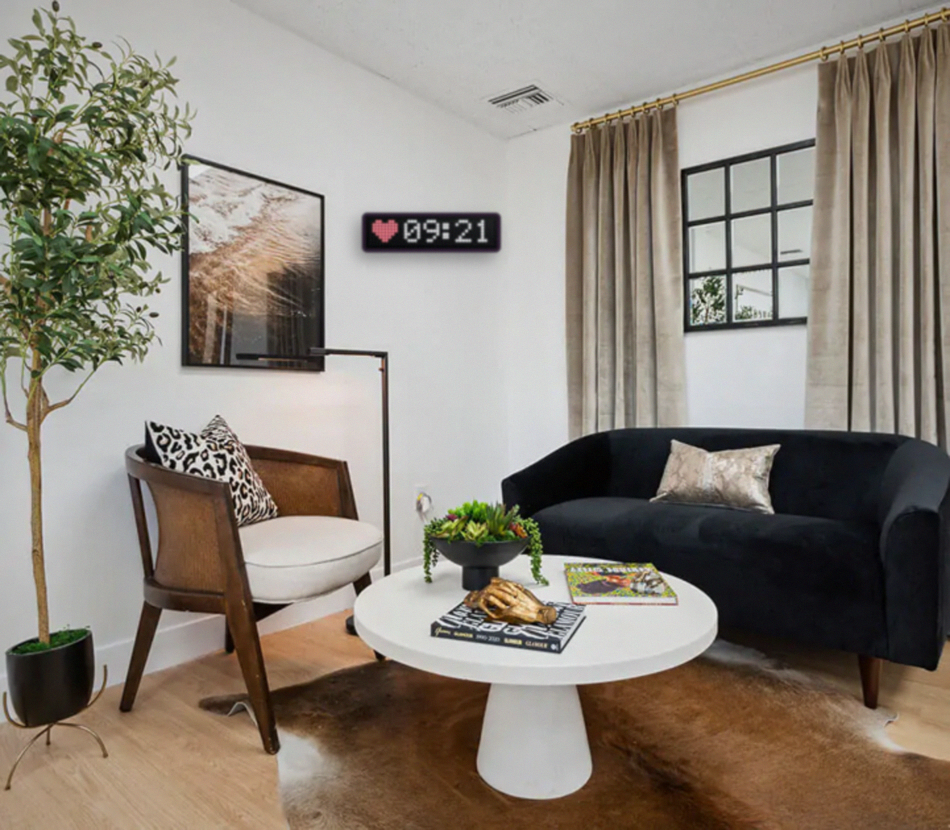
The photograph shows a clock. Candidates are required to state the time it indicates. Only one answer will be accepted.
9:21
